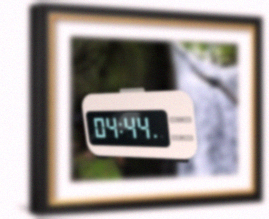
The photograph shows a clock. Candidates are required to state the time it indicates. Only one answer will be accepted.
4:44
